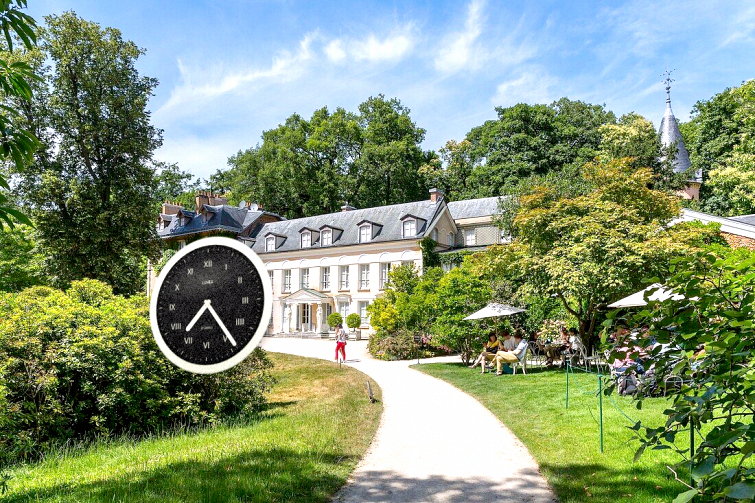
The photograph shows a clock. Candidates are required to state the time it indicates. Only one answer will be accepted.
7:24
